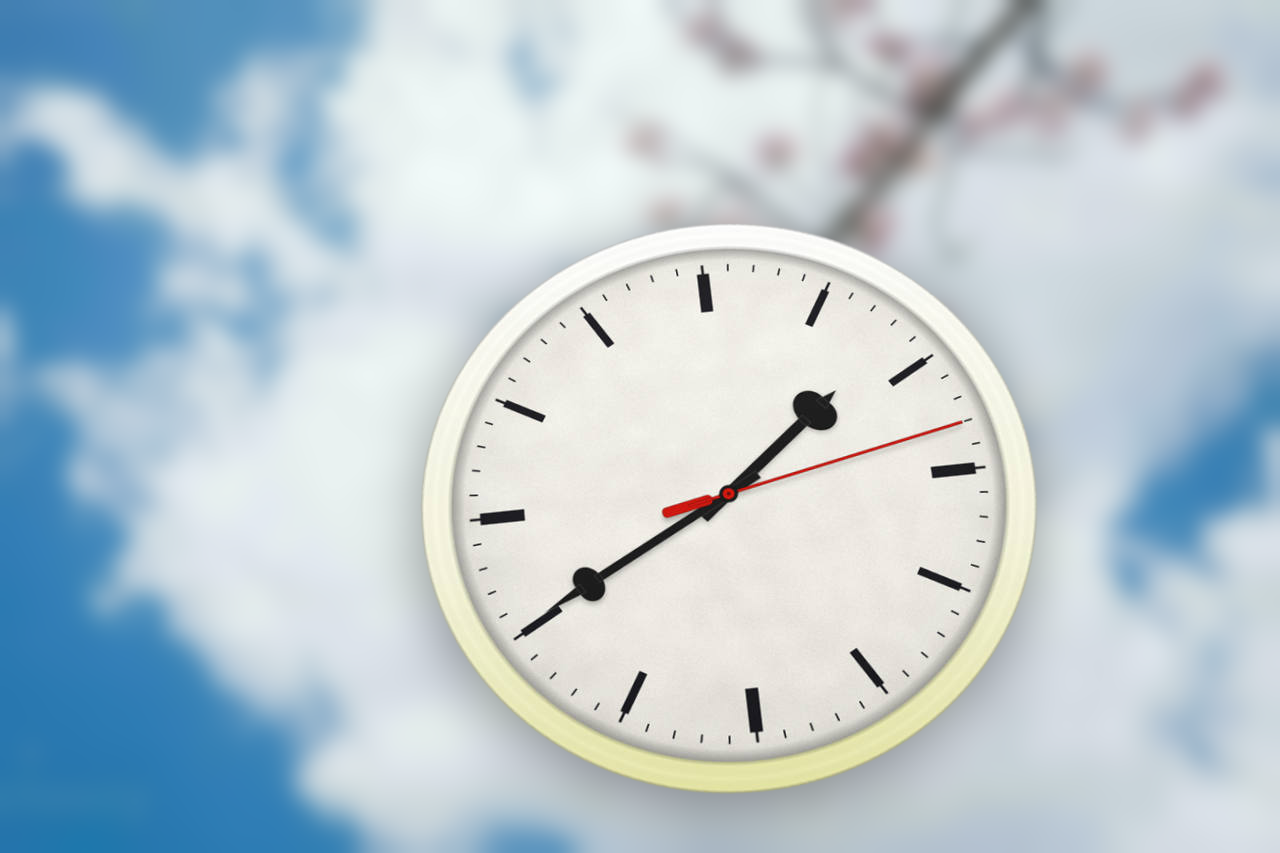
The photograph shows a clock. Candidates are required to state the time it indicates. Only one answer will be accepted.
1:40:13
